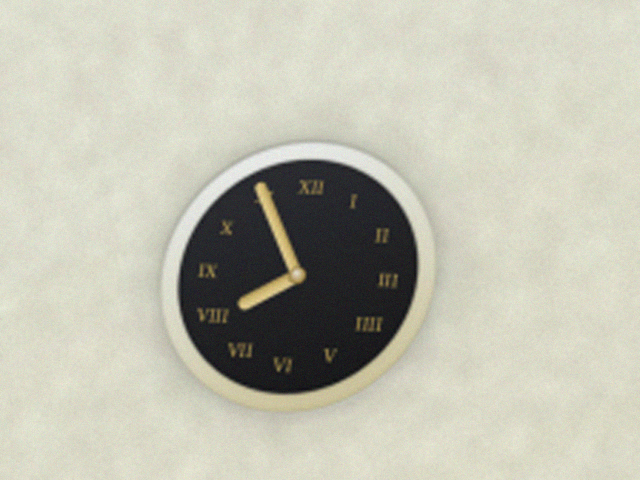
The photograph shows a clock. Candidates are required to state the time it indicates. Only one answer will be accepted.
7:55
